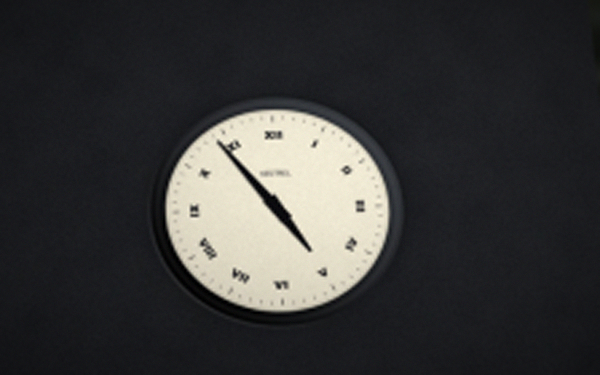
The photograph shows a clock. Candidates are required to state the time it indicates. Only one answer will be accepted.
4:54
